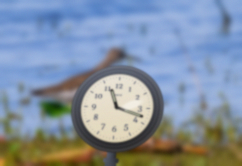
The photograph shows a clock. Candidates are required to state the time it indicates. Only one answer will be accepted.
11:18
